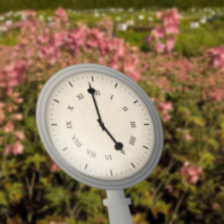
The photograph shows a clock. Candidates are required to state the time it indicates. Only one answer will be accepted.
4:59
